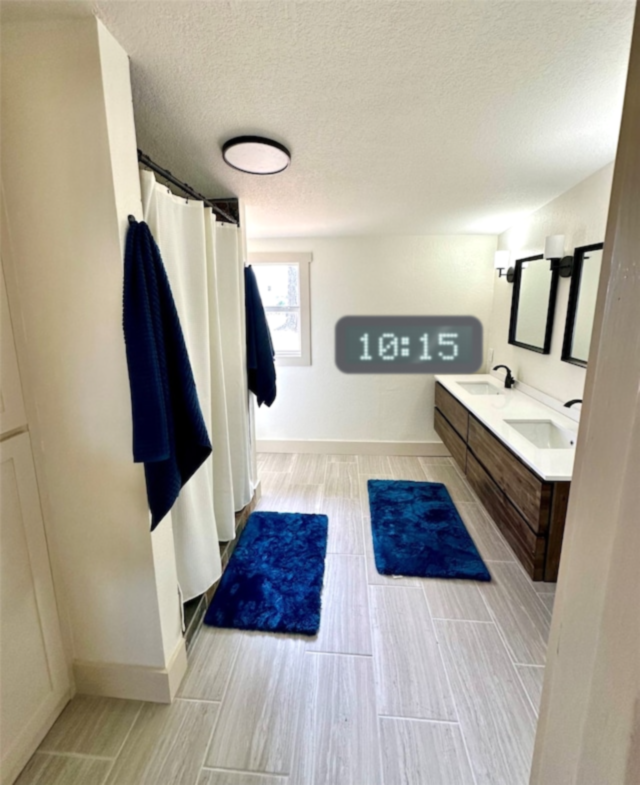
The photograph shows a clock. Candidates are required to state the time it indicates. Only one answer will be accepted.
10:15
